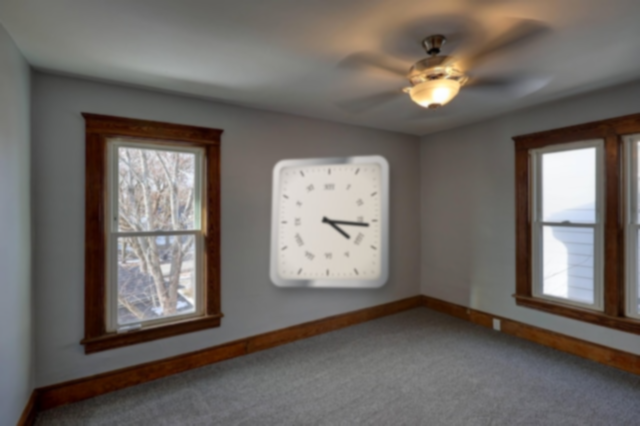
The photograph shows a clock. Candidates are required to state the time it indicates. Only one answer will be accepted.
4:16
